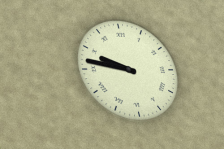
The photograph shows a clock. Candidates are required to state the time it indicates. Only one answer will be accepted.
9:47
